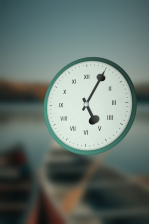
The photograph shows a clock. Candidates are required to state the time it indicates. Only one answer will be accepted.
5:05
